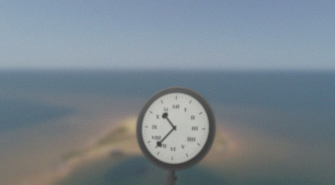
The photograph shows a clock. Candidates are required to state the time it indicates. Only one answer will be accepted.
10:37
